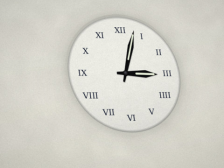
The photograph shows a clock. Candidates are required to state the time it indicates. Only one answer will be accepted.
3:03
